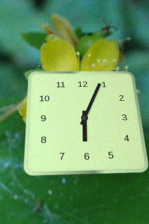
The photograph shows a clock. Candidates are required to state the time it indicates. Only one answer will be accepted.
6:04
